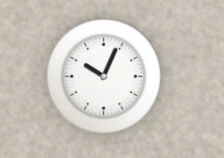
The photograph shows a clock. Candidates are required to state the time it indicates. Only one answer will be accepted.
10:04
